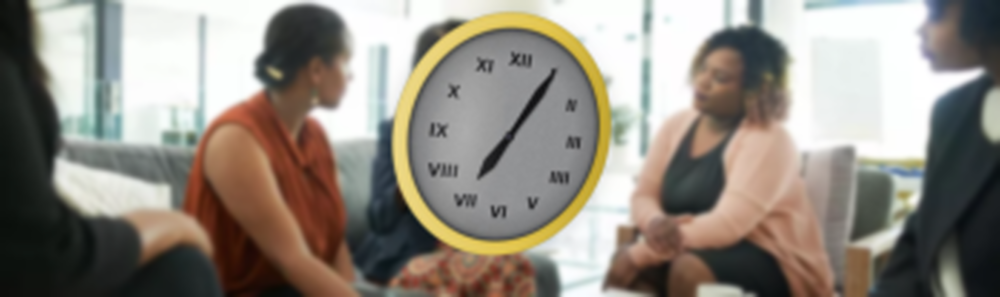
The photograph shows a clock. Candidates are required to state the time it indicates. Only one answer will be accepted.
7:05
